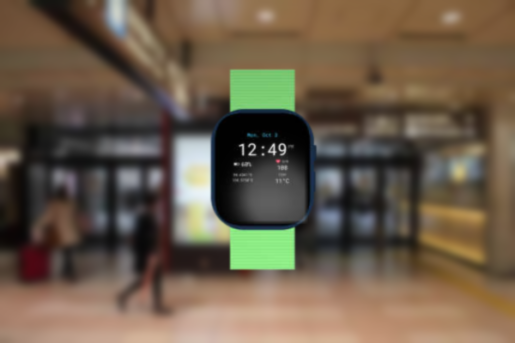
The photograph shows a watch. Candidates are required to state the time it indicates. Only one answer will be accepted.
12:49
